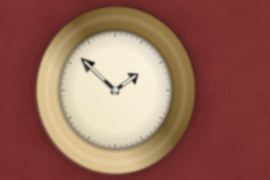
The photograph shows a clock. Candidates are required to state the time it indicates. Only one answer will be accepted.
1:52
